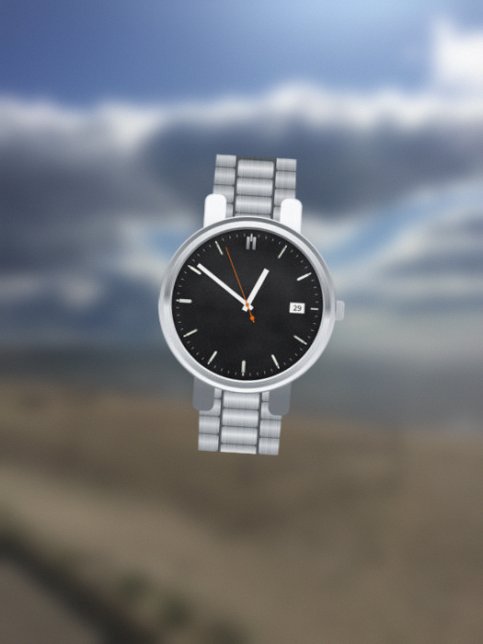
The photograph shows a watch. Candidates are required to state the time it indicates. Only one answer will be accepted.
12:50:56
